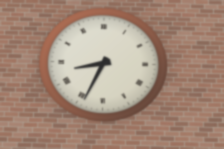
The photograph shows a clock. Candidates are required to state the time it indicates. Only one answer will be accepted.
8:34
